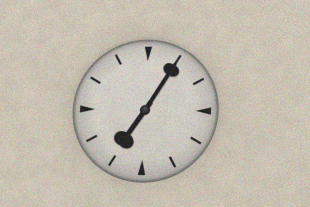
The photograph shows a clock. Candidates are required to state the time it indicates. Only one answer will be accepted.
7:05
